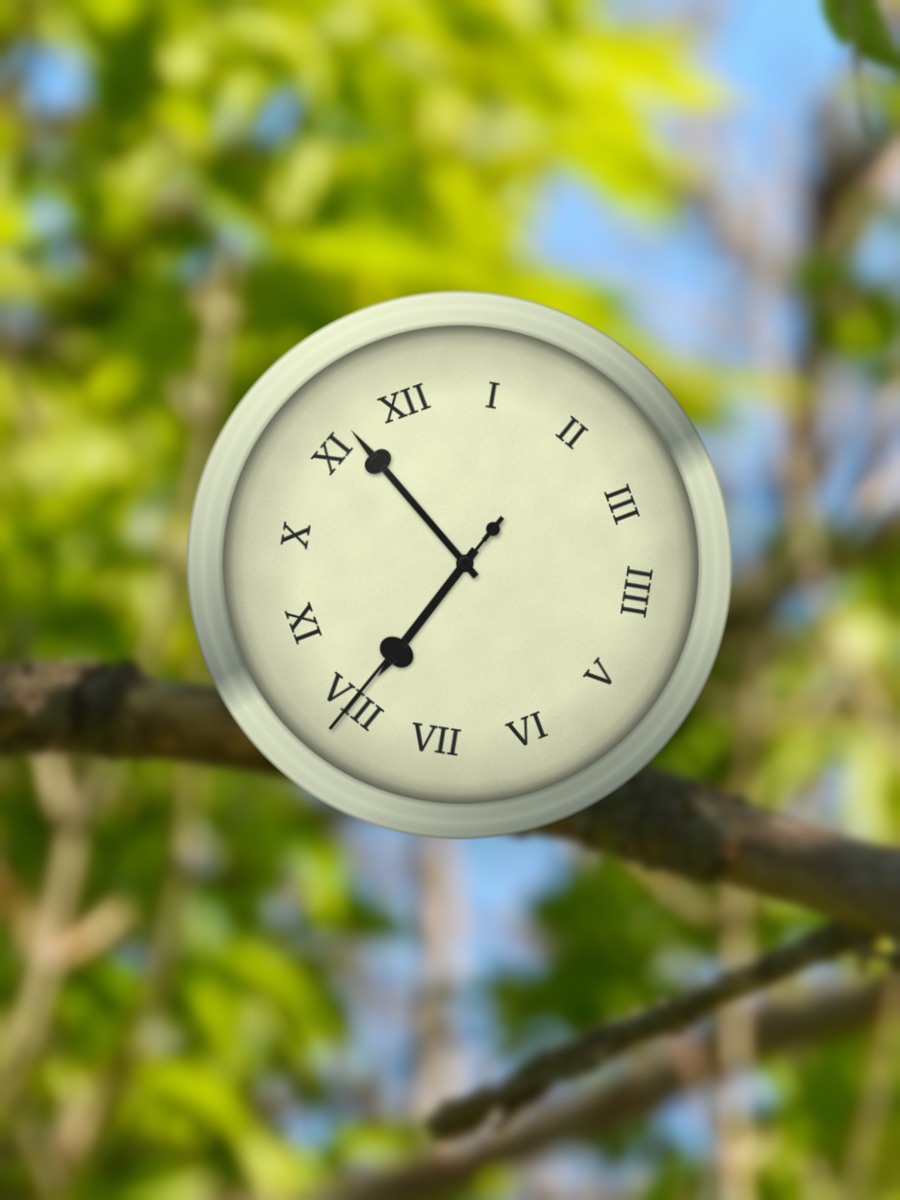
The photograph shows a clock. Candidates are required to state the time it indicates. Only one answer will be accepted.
7:56:40
